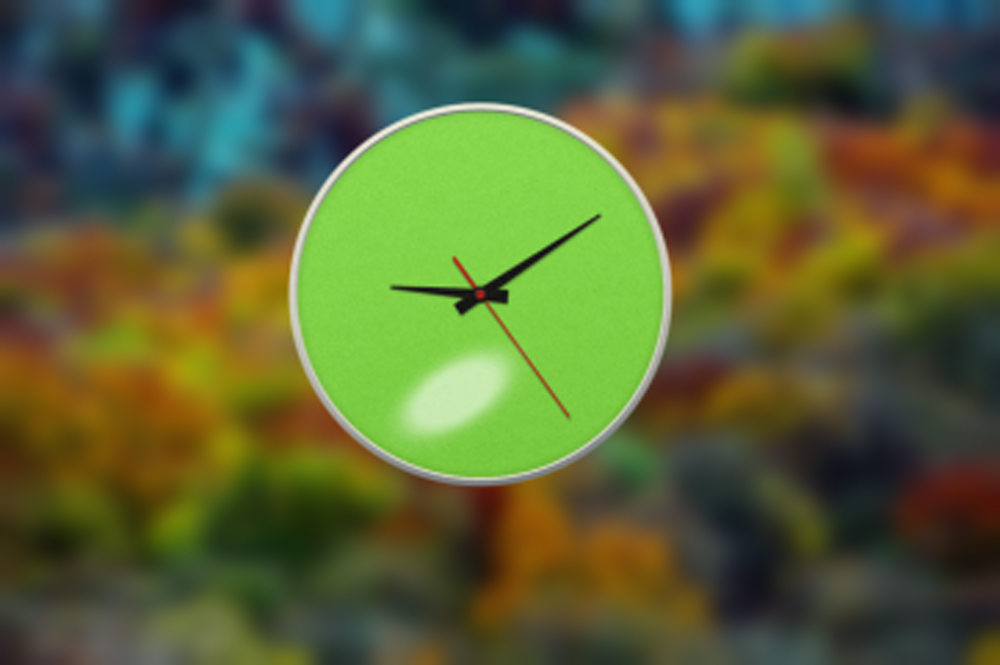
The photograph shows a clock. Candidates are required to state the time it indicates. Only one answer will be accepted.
9:09:24
